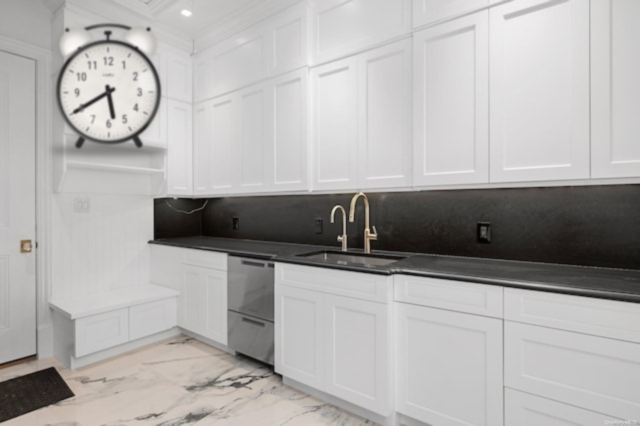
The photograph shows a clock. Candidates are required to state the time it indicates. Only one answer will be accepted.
5:40
